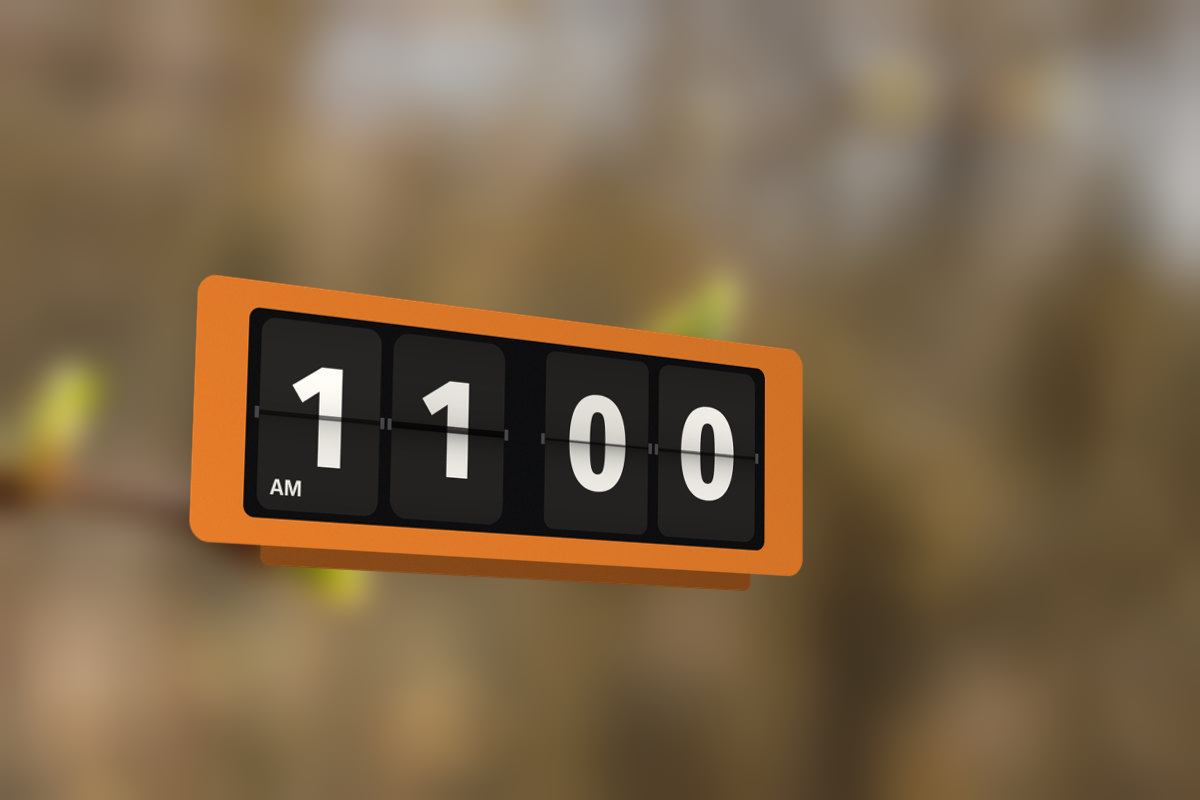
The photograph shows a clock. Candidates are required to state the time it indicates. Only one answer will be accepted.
11:00
